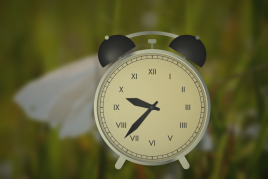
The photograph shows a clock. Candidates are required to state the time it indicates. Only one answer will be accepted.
9:37
